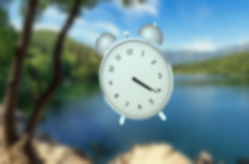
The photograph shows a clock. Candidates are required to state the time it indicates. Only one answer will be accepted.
4:21
